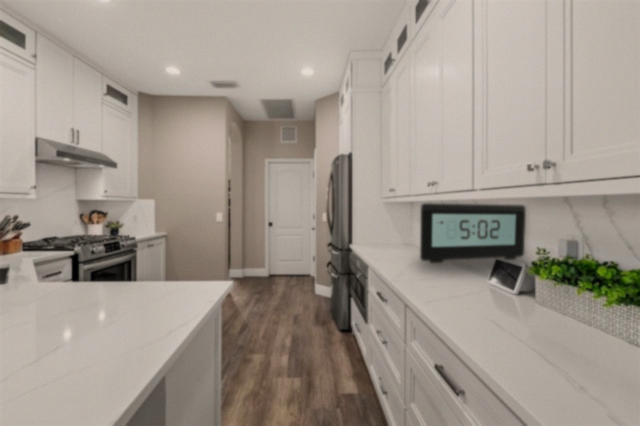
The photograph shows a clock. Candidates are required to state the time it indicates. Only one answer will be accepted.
5:02
